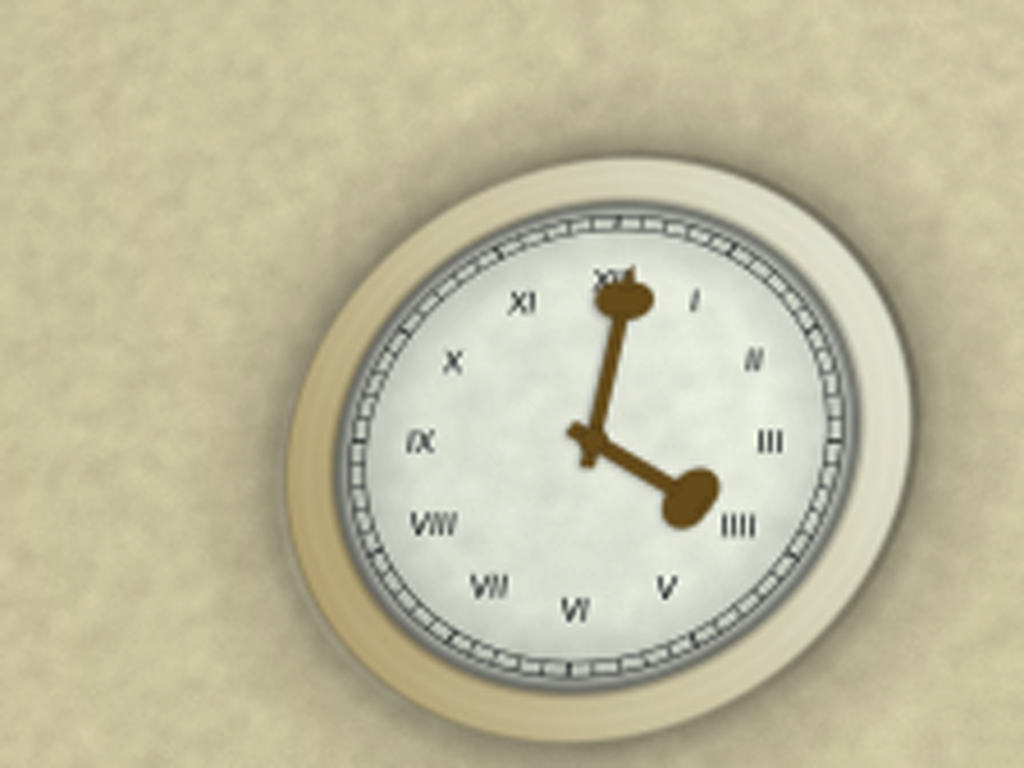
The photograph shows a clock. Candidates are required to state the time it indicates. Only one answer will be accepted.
4:01
